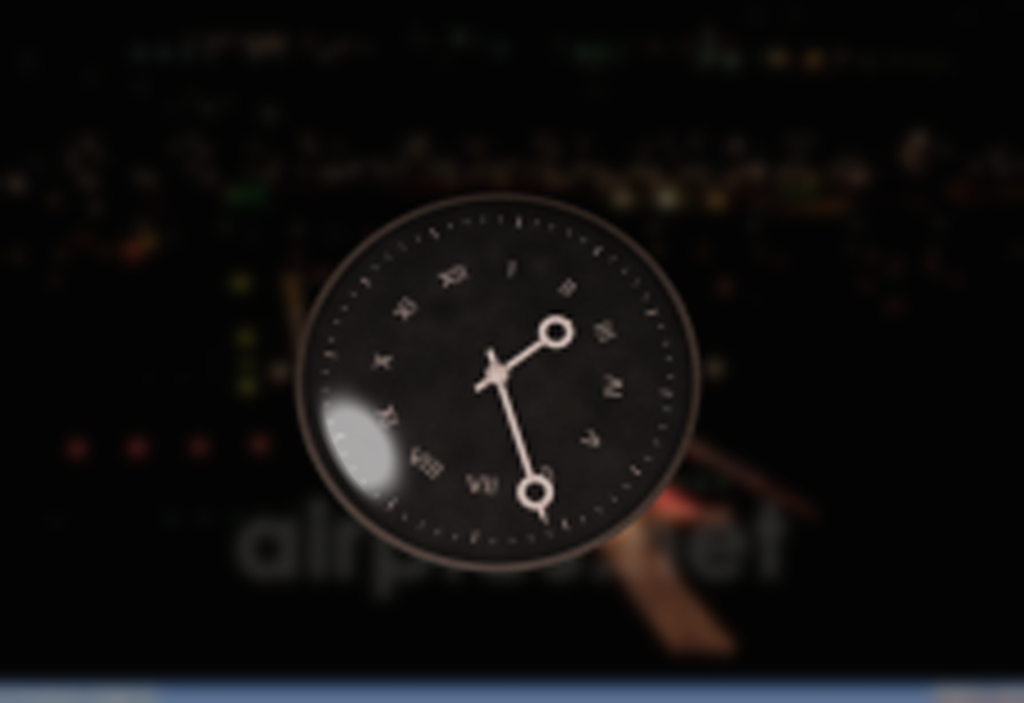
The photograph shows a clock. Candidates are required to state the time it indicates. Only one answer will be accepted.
2:31
